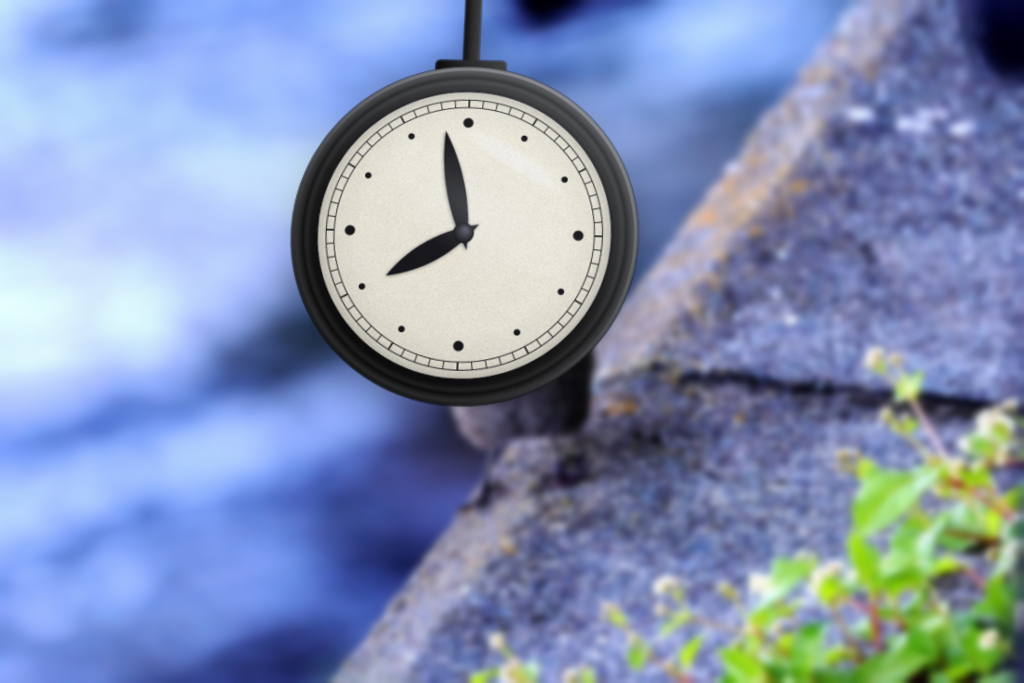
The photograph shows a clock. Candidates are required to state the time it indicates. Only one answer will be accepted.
7:58
